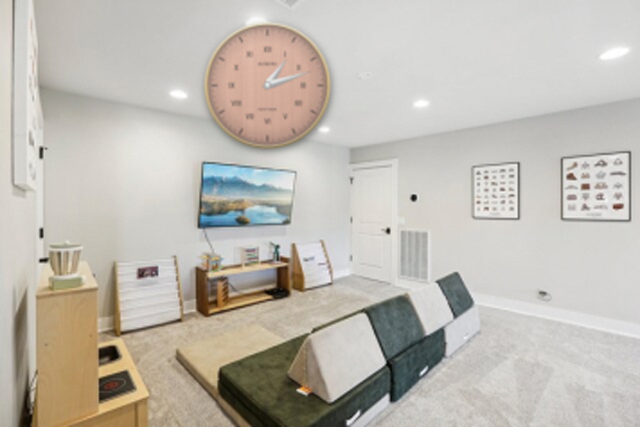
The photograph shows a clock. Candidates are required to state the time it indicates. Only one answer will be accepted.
1:12
